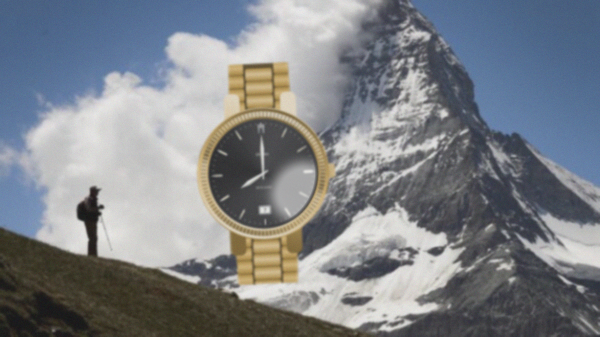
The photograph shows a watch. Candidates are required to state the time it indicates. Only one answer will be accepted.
8:00
